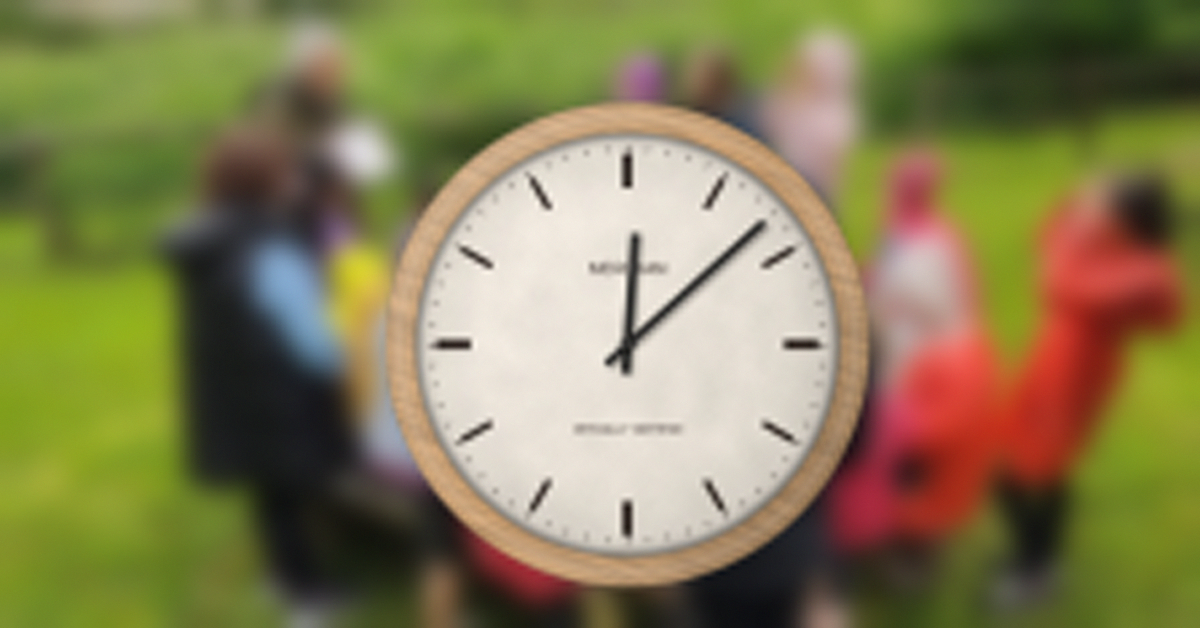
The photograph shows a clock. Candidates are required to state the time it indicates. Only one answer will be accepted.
12:08
